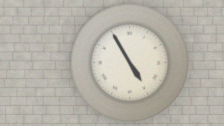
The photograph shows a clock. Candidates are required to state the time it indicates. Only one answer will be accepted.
4:55
